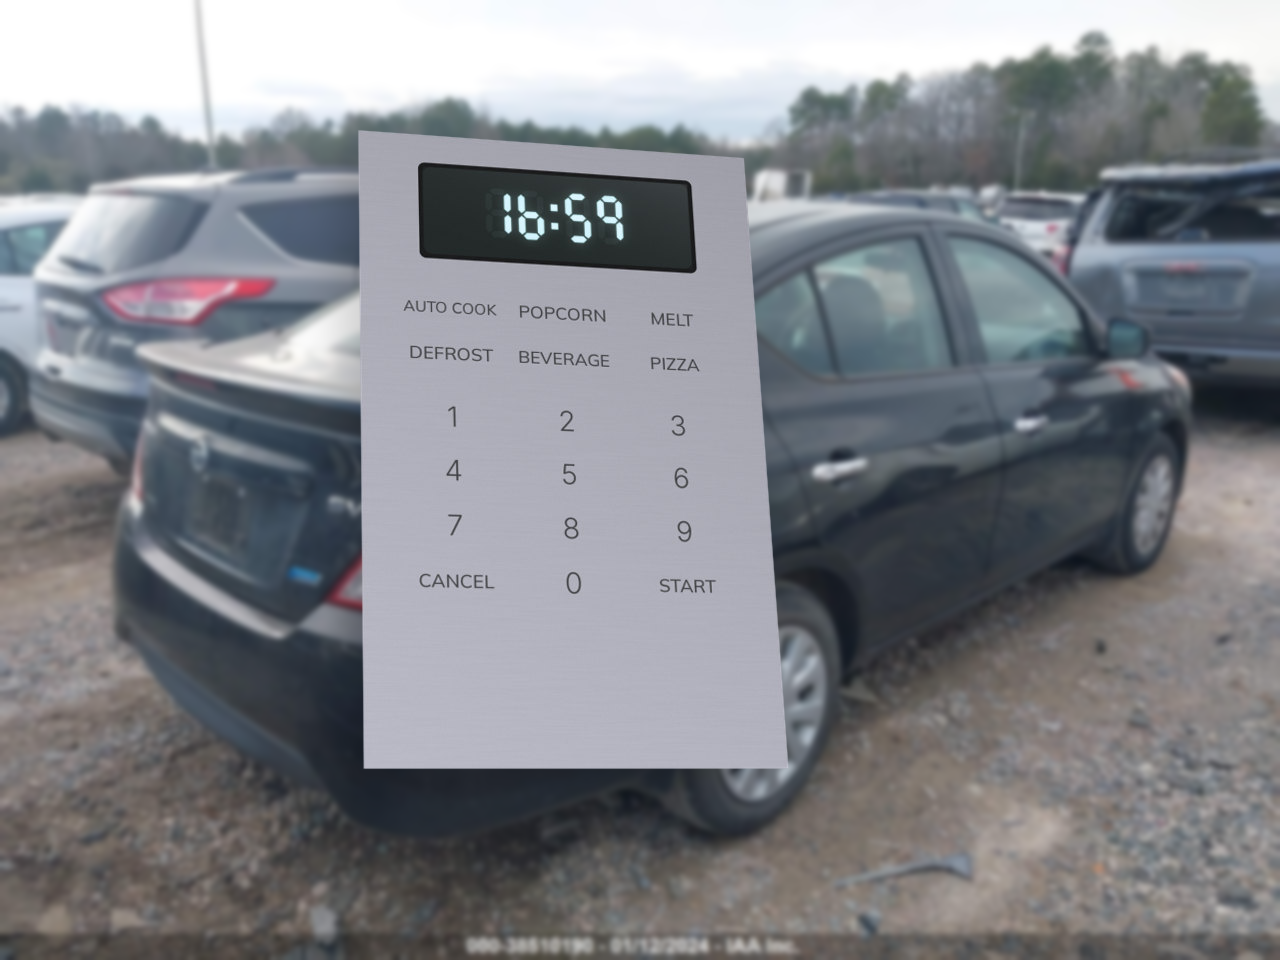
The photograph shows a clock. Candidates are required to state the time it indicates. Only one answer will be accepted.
16:59
